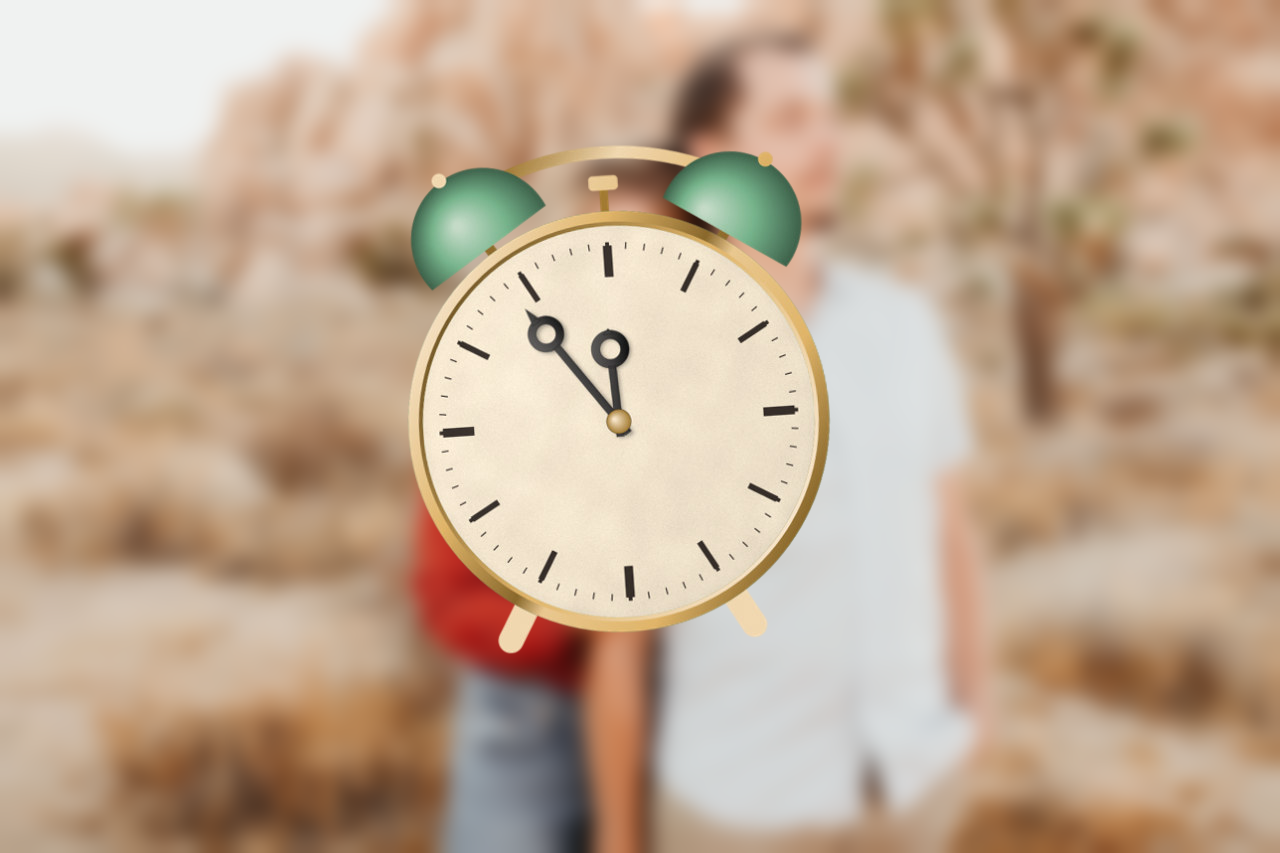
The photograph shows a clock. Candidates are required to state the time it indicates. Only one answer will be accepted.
11:54
